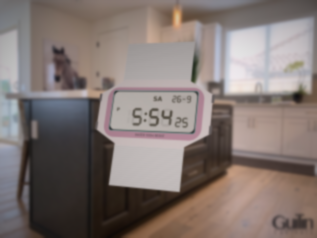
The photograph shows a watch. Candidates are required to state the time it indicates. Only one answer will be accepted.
5:54
